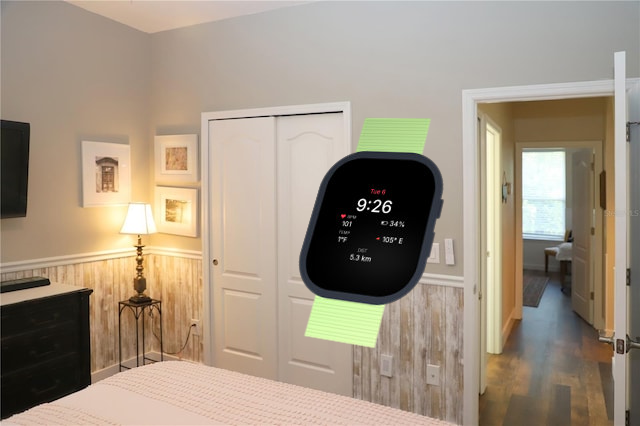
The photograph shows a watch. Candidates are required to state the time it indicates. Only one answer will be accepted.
9:26
